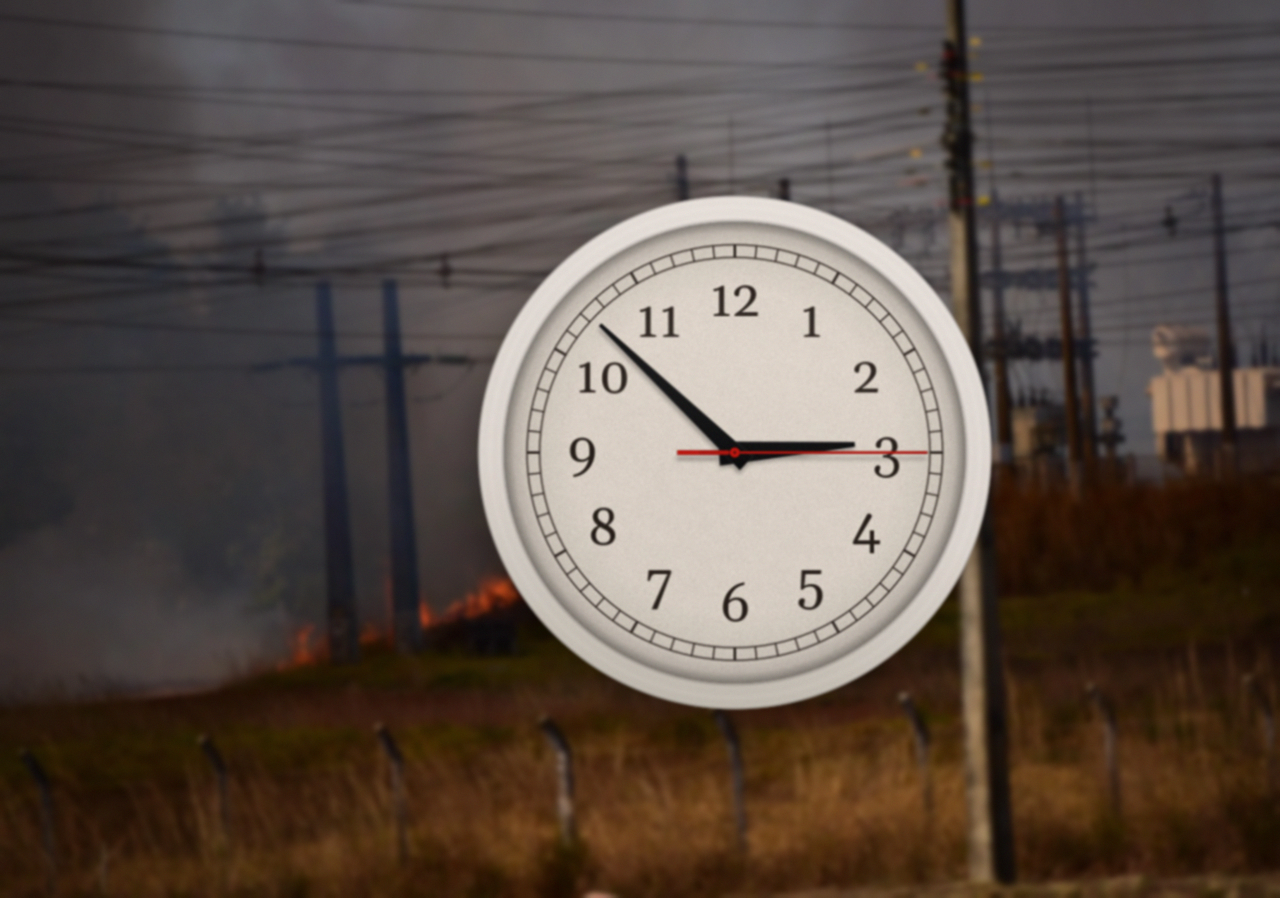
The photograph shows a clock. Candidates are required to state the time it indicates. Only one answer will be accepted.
2:52:15
